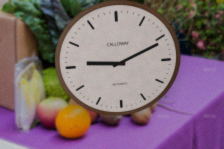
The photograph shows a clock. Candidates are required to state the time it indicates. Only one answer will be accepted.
9:11
